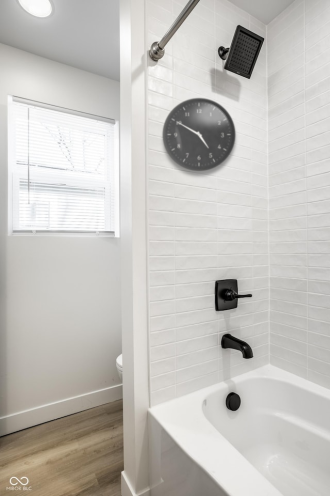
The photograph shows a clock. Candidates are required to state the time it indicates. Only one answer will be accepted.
4:50
